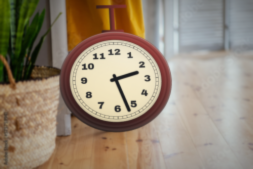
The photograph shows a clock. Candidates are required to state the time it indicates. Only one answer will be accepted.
2:27
